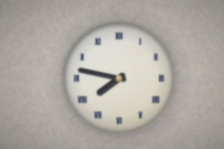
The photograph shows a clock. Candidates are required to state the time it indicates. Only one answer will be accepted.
7:47
